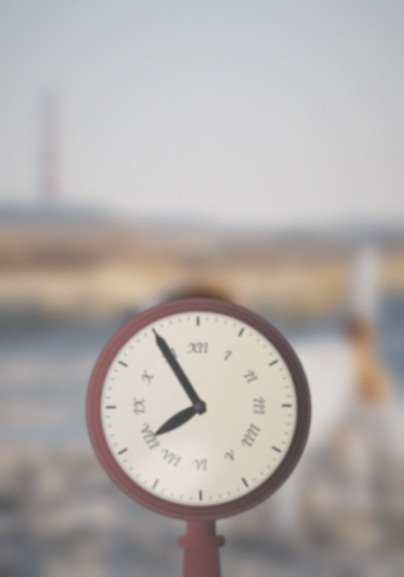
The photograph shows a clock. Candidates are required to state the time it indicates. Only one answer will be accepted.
7:55
